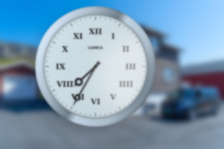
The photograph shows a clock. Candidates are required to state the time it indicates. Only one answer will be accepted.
7:35
